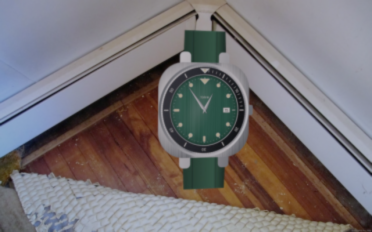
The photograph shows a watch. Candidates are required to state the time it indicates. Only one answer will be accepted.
12:54
